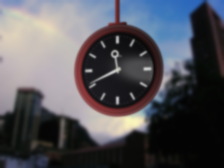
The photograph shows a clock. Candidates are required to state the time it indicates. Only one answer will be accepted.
11:41
